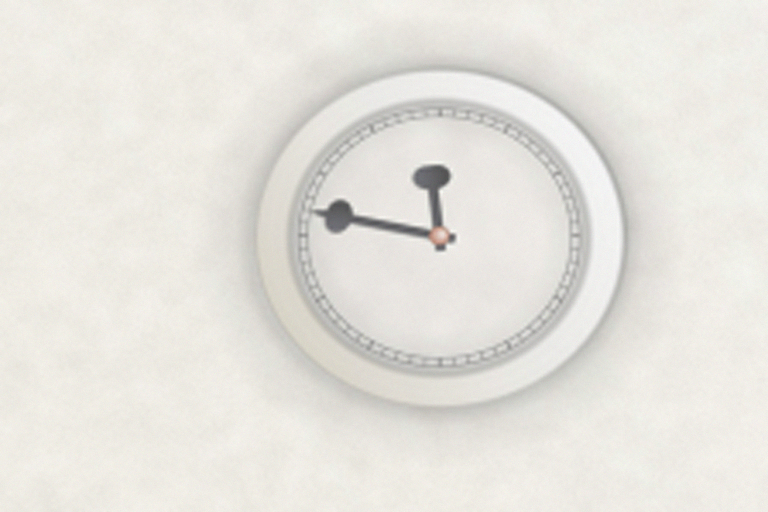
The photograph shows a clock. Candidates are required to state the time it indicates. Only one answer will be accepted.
11:47
